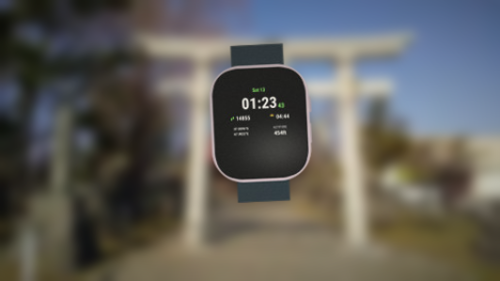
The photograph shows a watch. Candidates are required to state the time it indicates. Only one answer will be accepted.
1:23
